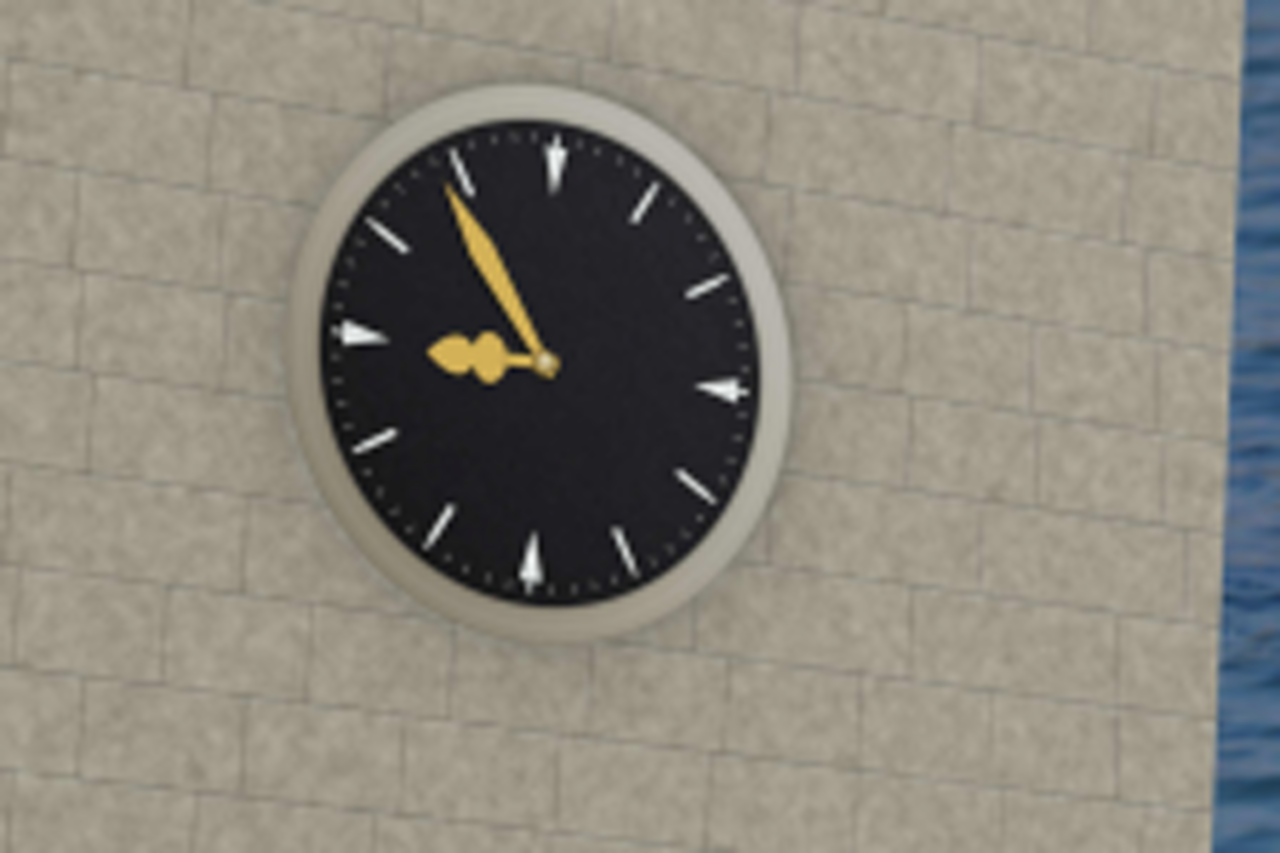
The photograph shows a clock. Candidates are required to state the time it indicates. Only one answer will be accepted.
8:54
